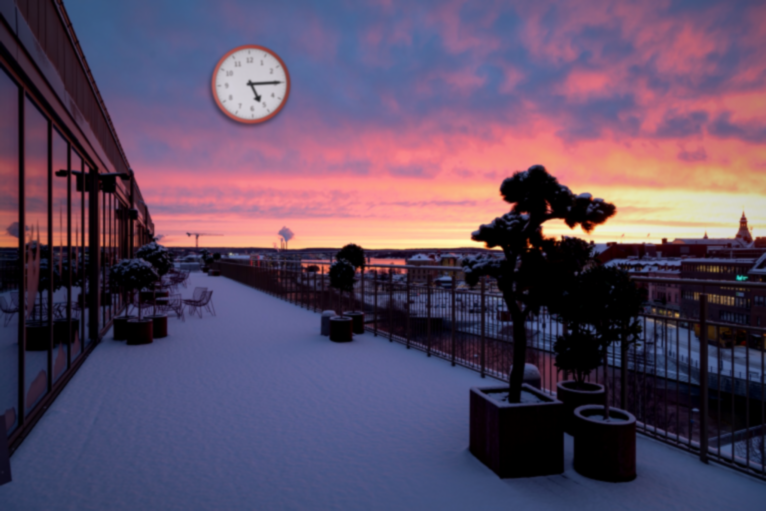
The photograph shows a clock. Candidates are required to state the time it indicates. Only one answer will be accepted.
5:15
